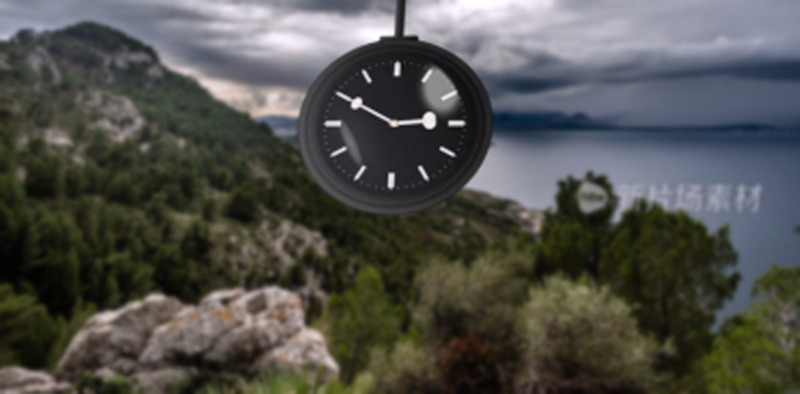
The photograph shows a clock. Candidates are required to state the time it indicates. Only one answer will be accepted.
2:50
